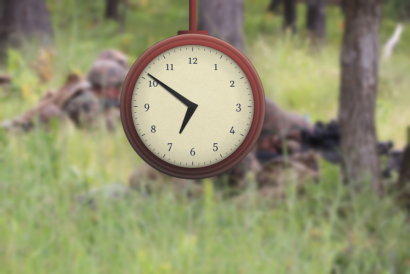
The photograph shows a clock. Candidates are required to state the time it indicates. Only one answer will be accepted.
6:51
